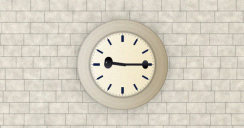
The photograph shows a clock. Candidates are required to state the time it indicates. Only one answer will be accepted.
9:15
